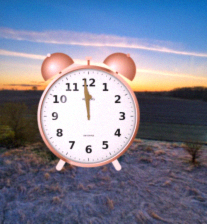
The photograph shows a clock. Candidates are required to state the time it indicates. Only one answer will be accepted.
11:59
